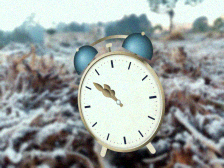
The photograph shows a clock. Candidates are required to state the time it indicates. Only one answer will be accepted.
10:52
